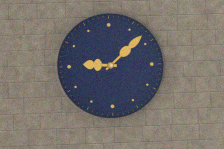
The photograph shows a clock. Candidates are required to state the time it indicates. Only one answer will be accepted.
9:08
